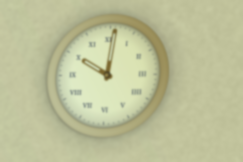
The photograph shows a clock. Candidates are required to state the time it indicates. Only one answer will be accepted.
10:01
